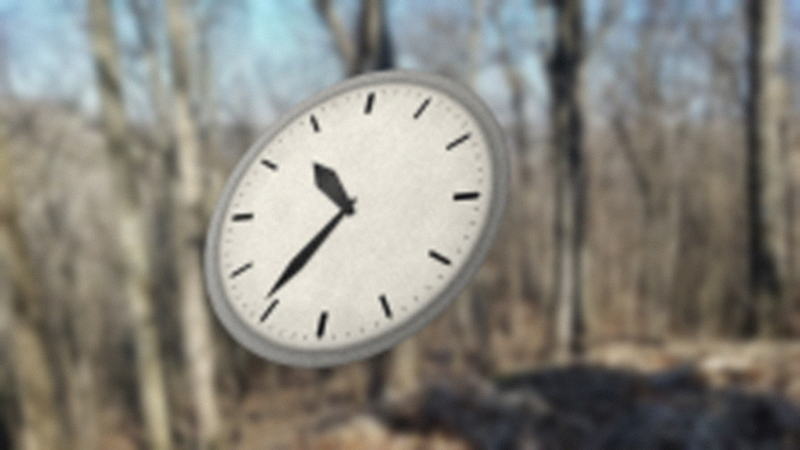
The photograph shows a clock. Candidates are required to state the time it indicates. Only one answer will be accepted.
10:36
